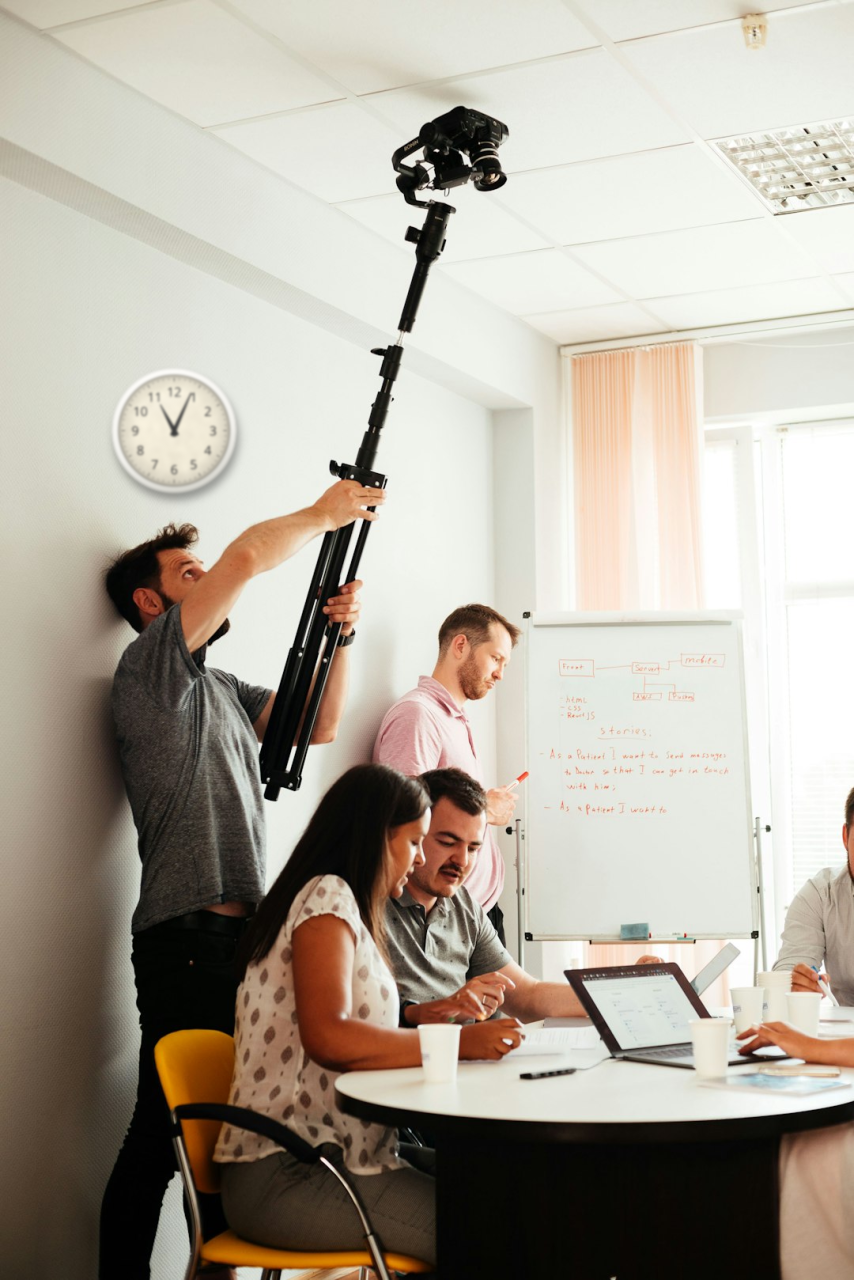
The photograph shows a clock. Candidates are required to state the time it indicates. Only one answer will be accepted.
11:04
